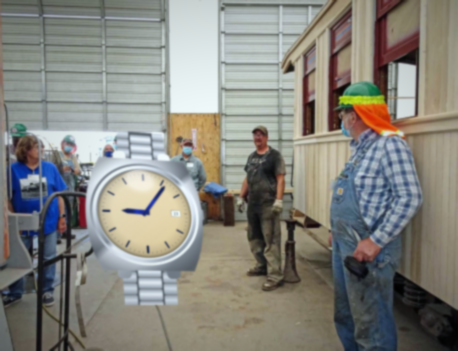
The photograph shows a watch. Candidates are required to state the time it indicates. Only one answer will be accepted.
9:06
